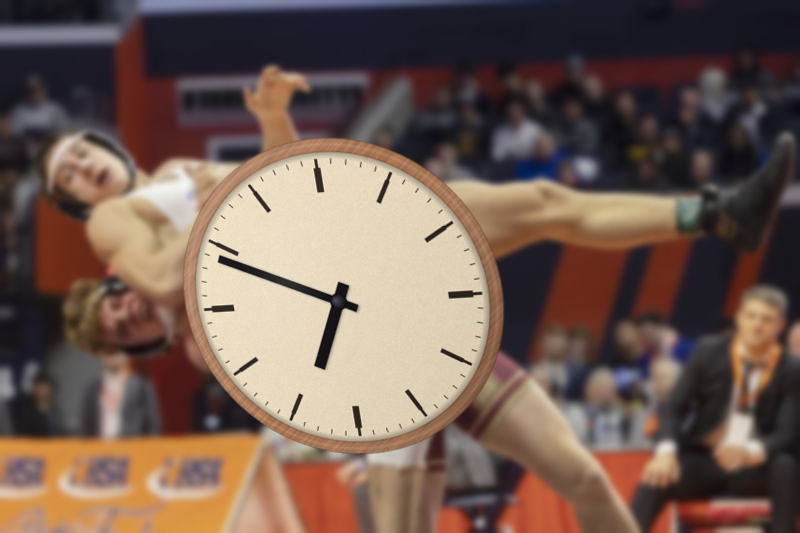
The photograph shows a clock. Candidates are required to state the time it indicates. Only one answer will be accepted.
6:49
